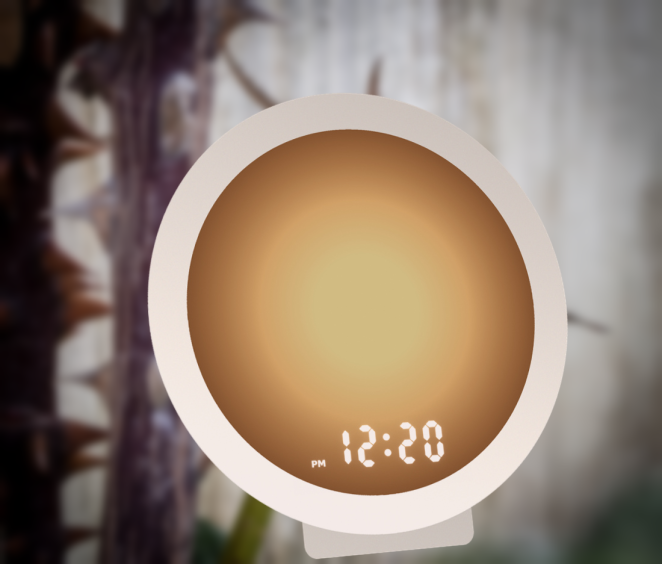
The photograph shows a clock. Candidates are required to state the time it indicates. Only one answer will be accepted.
12:20
